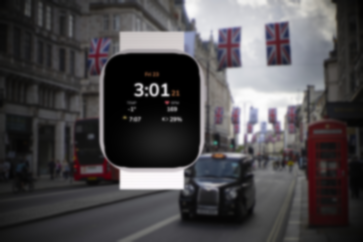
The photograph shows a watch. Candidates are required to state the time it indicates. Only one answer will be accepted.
3:01
